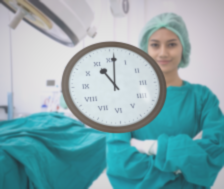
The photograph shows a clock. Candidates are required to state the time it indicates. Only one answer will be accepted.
11:01
